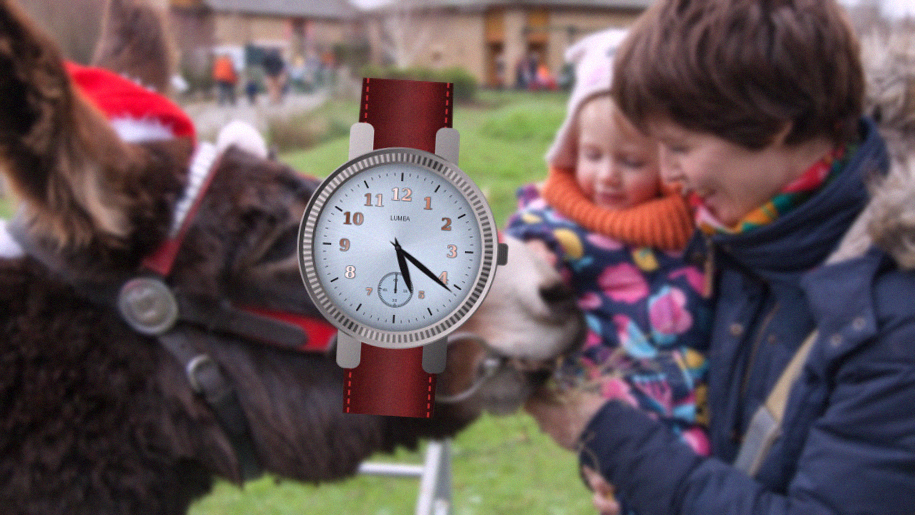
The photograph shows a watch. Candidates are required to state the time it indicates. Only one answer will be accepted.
5:21
